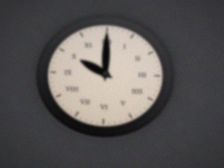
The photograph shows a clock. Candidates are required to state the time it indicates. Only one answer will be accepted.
10:00
